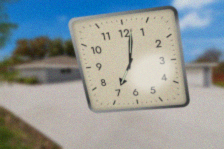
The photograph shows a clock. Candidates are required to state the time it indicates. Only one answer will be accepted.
7:02
